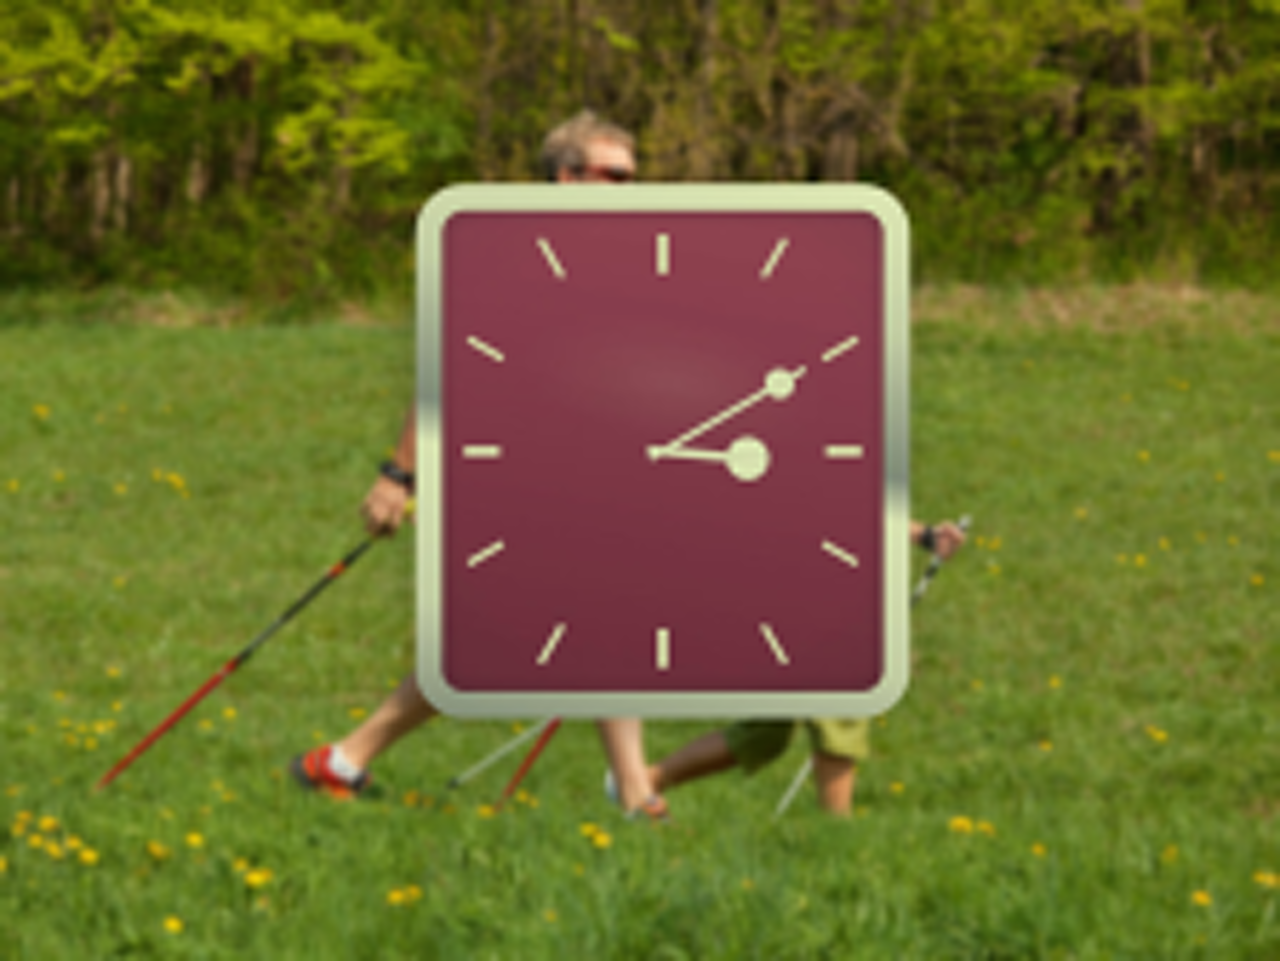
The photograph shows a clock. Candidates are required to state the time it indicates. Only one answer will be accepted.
3:10
